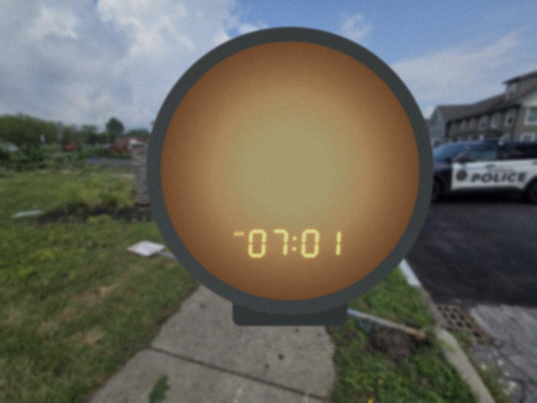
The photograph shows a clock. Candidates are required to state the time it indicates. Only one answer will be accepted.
7:01
